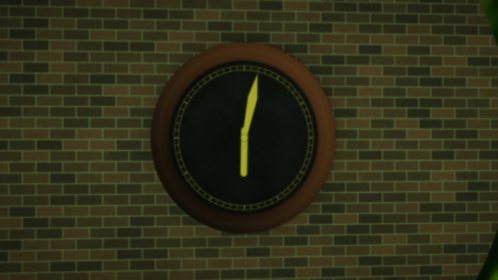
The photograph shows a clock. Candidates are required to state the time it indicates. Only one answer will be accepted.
6:02
